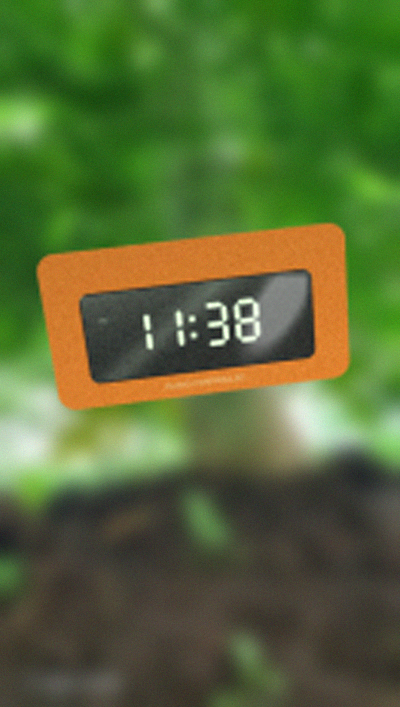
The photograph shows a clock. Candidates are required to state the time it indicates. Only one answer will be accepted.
11:38
